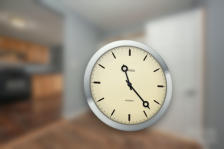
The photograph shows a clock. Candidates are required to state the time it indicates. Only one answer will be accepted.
11:23
